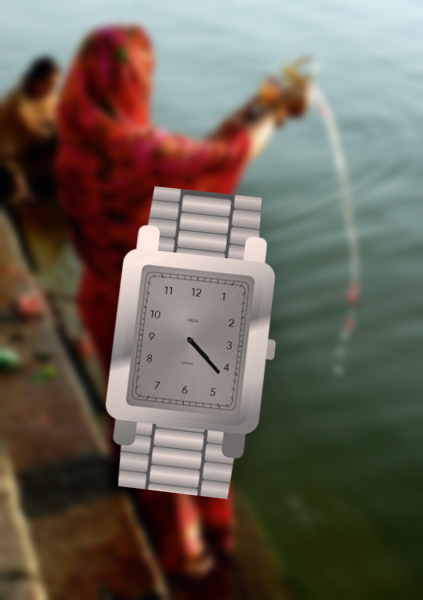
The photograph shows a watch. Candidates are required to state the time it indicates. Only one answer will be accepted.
4:22
